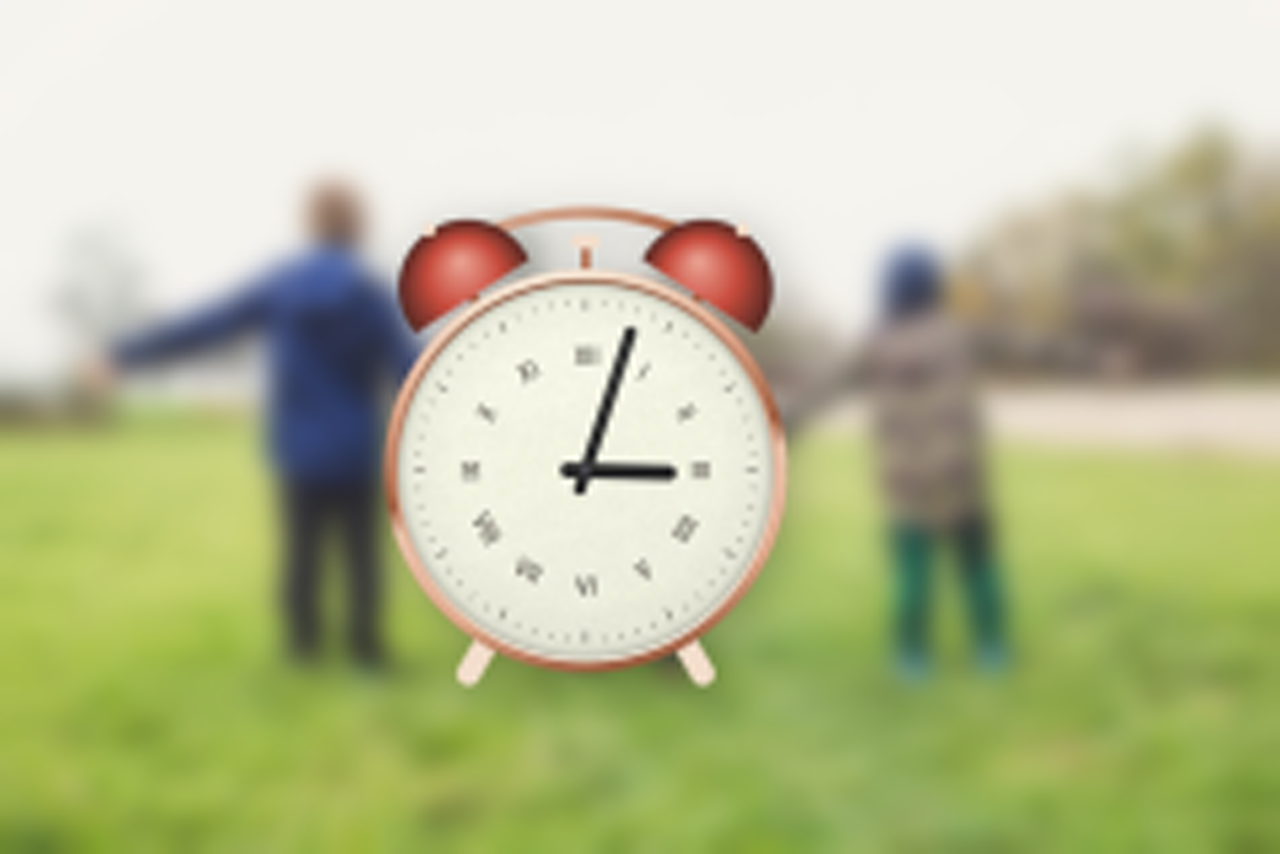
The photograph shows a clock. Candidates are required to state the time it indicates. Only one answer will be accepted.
3:03
